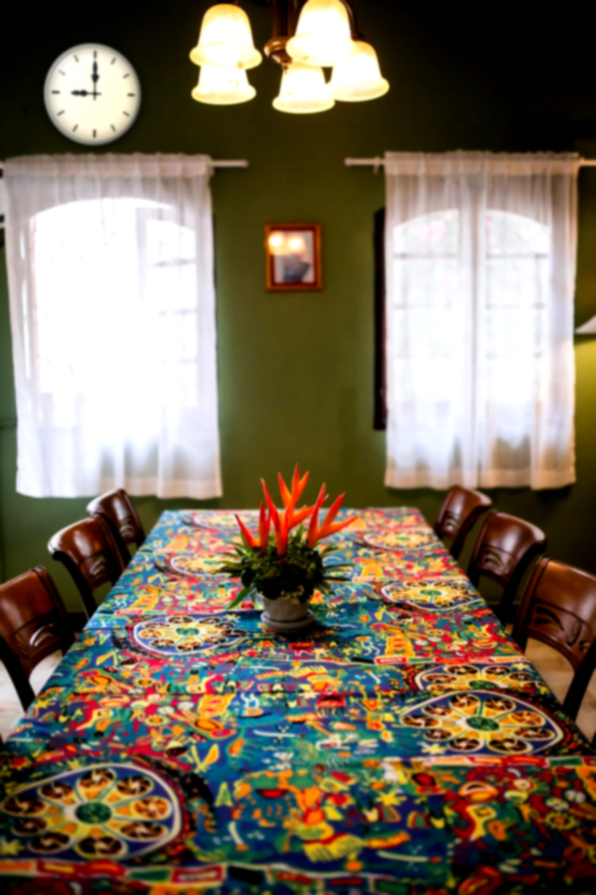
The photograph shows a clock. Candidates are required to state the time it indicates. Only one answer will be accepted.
9:00
